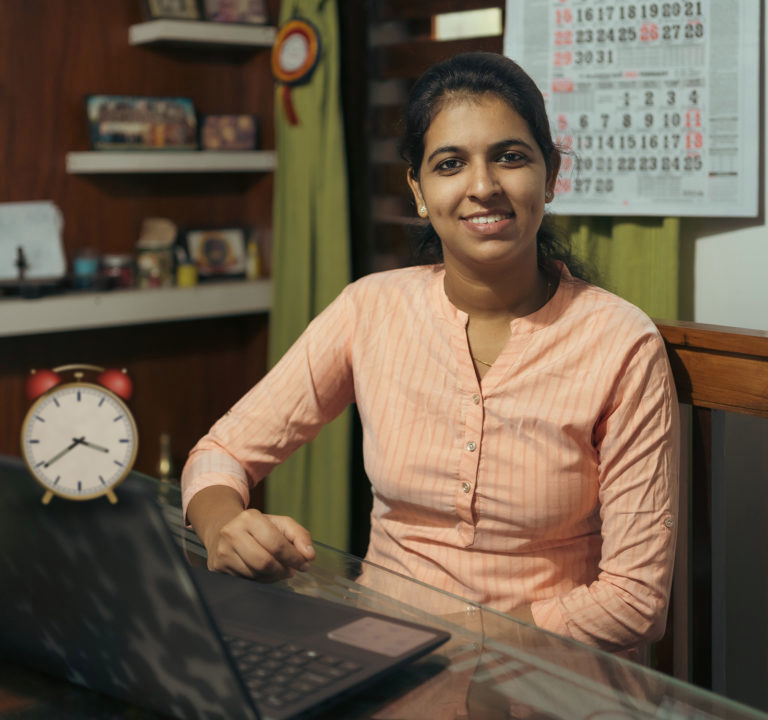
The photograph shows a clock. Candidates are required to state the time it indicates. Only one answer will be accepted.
3:39
